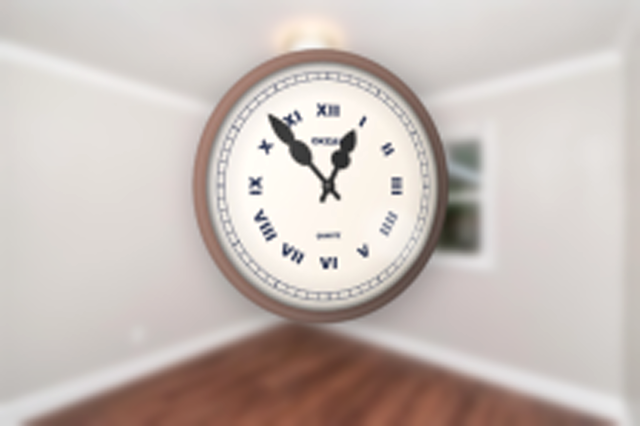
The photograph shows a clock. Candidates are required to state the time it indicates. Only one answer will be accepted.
12:53
